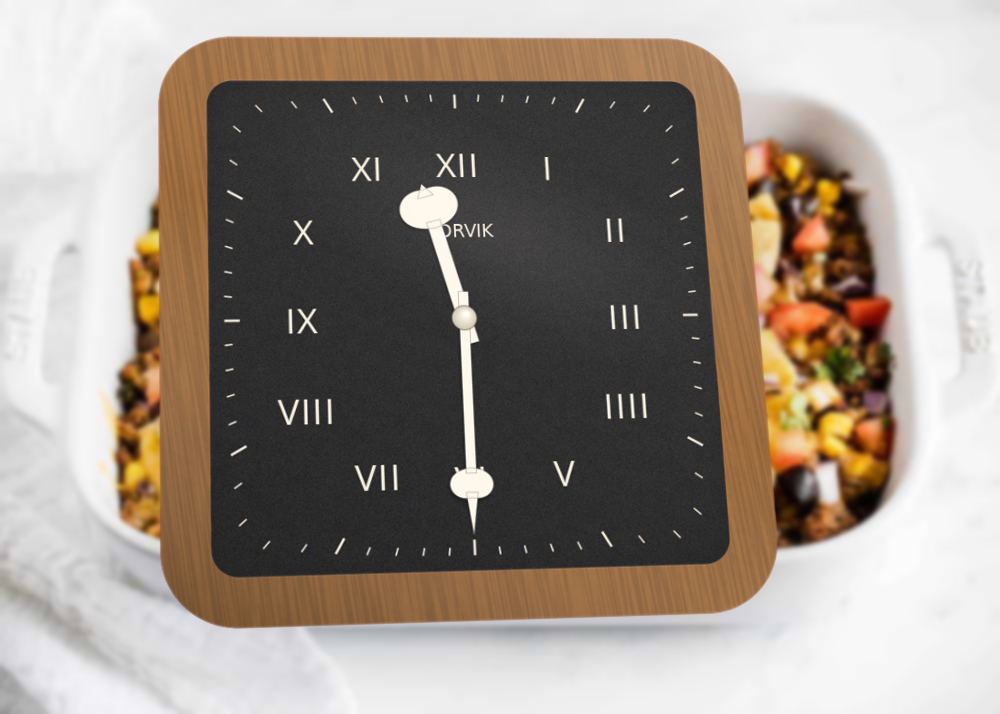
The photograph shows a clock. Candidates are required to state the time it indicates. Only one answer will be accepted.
11:30
